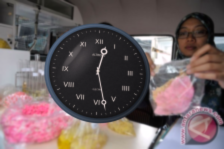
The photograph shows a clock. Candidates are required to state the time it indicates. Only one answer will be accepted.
12:28
